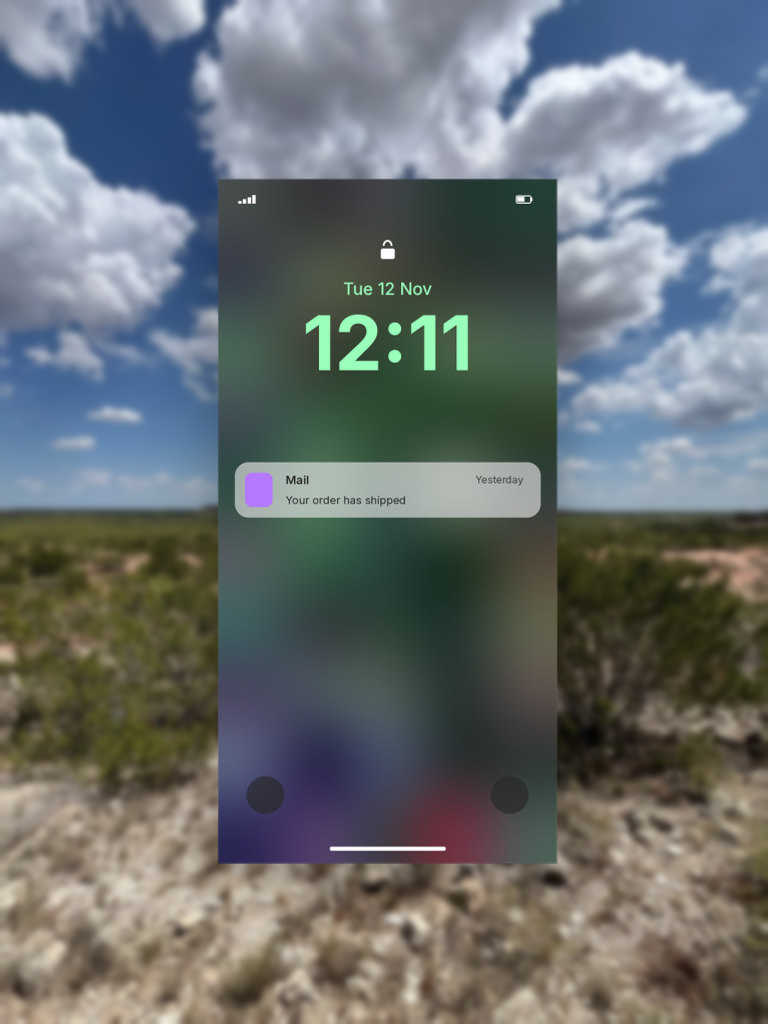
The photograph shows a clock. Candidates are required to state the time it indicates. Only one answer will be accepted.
12:11
